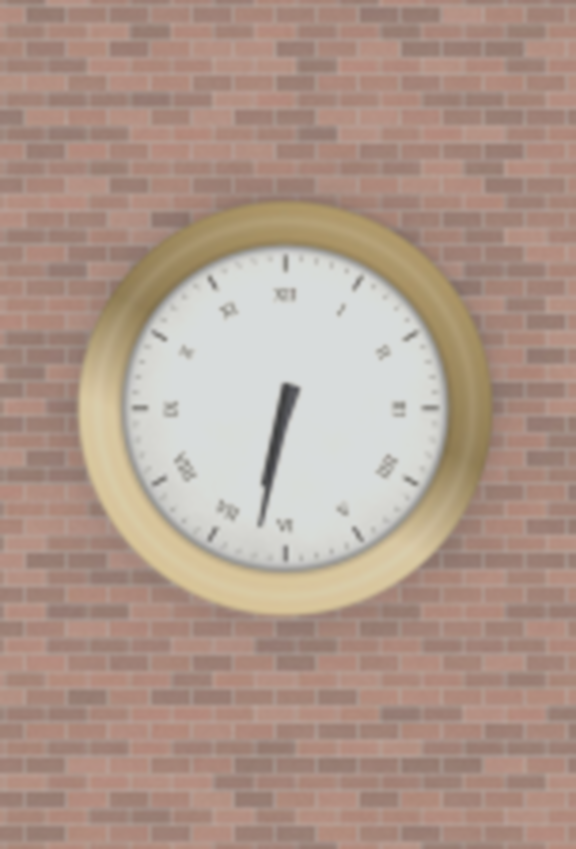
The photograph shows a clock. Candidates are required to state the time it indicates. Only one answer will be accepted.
6:32
